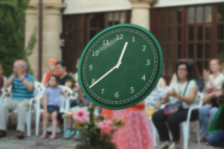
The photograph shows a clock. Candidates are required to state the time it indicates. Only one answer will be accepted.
12:39
